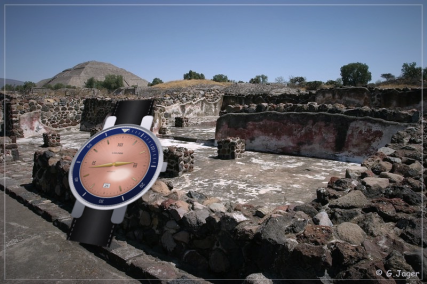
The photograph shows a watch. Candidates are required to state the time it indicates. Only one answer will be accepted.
2:43
